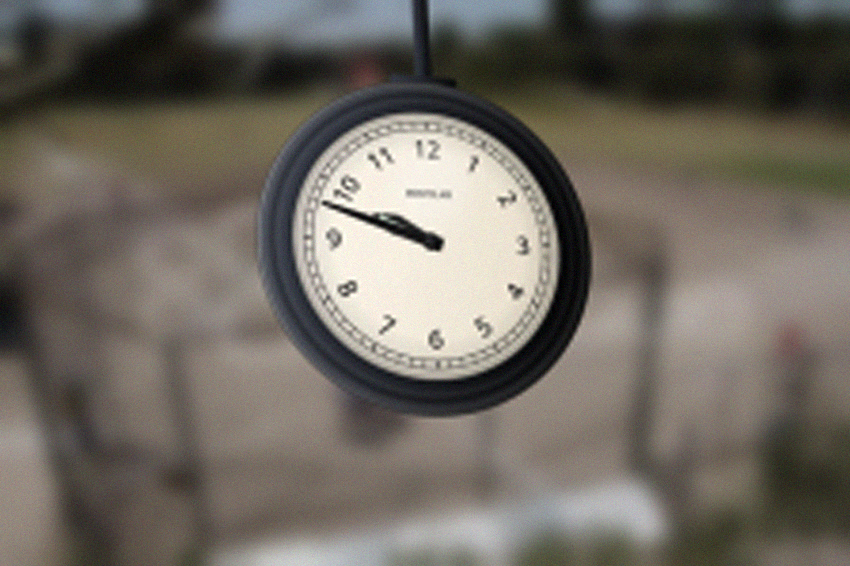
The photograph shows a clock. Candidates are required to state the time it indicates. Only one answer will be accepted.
9:48
